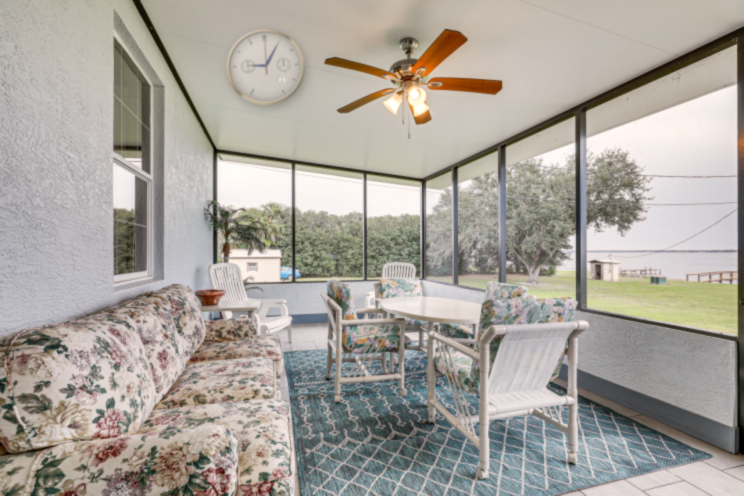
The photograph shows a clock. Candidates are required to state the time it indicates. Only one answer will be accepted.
9:05
